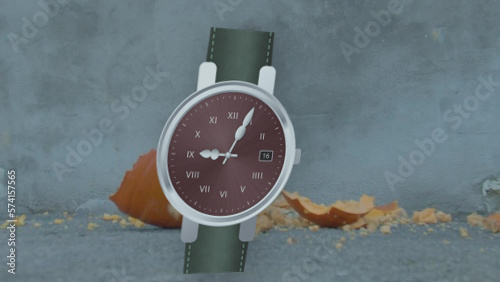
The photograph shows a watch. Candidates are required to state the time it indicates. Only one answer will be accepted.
9:04
